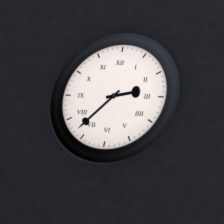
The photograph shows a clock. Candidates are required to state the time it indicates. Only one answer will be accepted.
2:37
